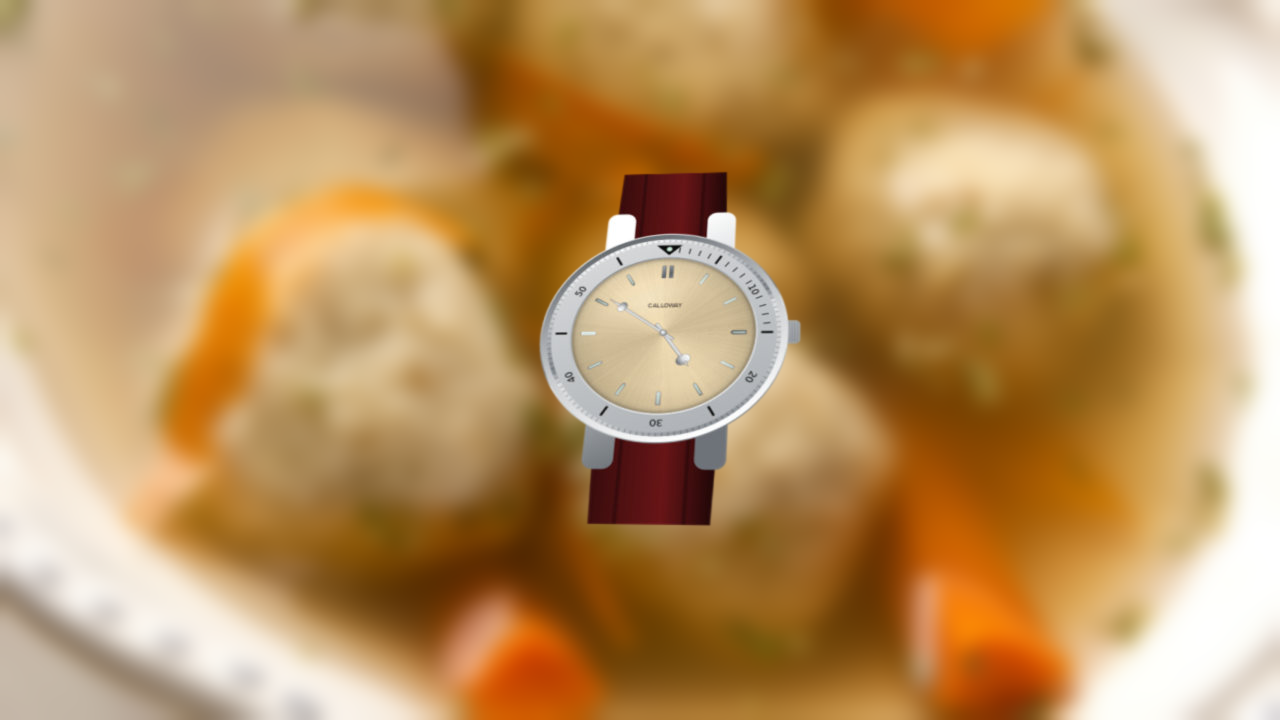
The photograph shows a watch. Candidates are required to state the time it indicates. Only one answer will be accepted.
4:51
